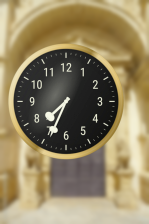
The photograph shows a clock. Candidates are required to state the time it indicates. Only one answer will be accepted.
7:34
